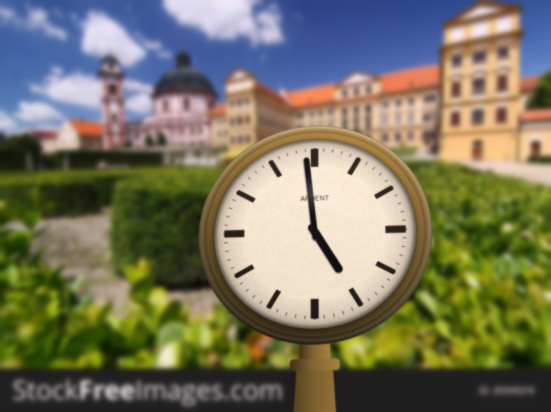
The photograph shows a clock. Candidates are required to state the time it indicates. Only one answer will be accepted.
4:59
